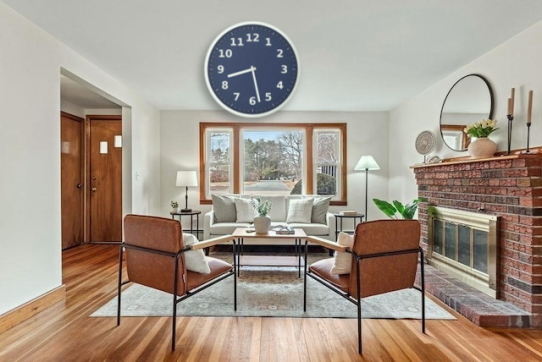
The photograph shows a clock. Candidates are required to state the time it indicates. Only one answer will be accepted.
8:28
